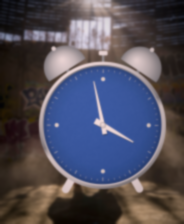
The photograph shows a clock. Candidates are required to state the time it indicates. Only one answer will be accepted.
3:58
